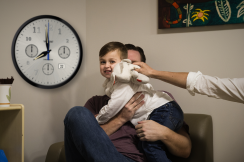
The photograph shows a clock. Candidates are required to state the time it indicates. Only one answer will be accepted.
7:59
